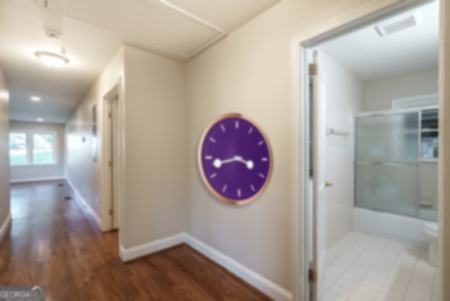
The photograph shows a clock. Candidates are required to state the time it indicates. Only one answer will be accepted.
3:43
